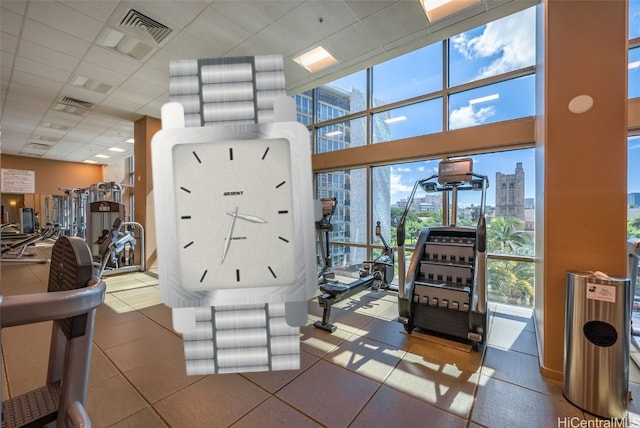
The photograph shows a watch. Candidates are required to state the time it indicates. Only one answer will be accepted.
3:33
